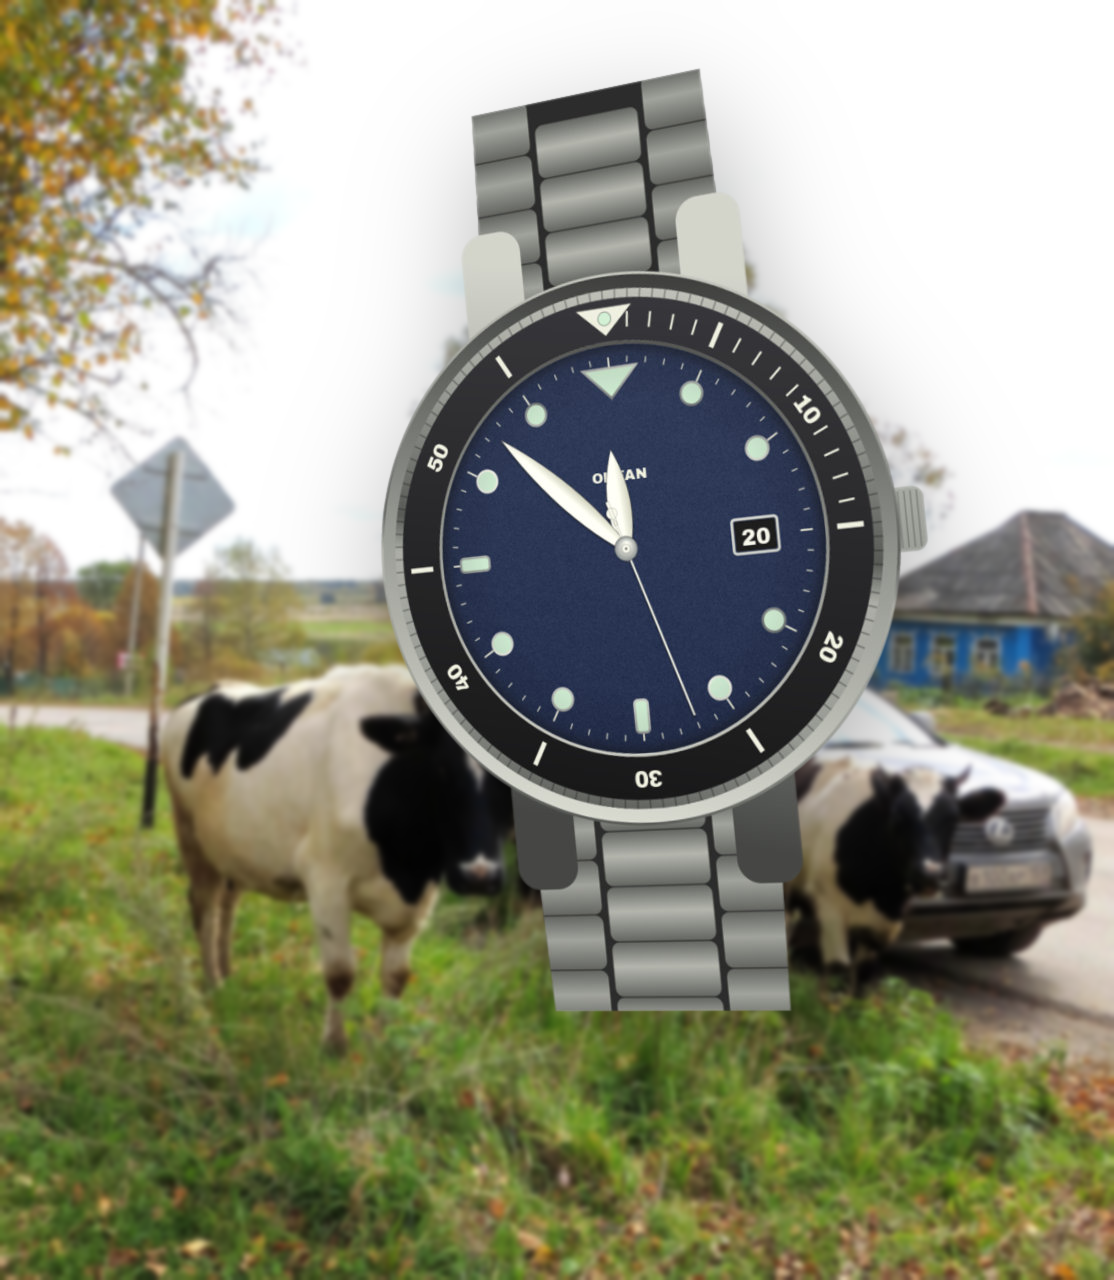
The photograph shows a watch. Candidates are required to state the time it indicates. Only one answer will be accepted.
11:52:27
